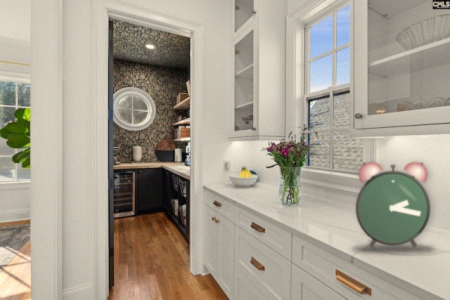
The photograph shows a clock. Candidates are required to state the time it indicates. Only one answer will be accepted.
2:17
